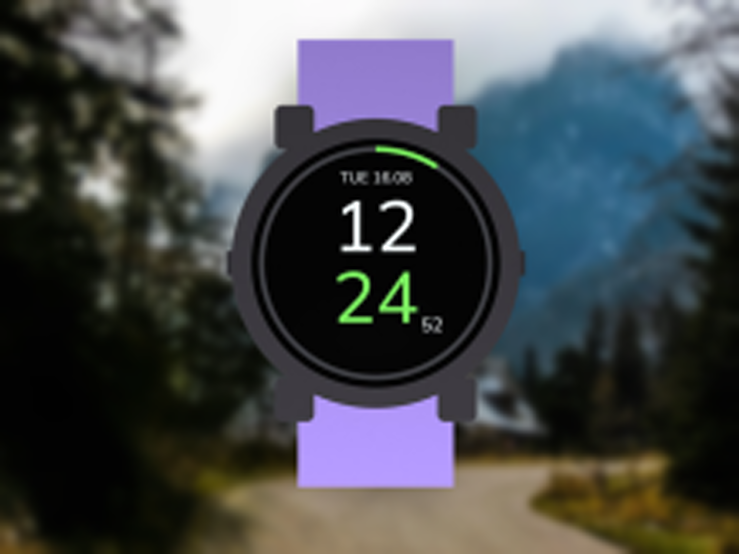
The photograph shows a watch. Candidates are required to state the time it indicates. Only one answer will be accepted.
12:24
